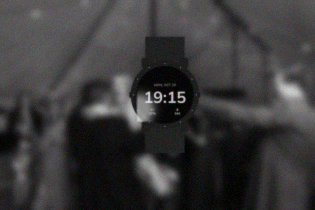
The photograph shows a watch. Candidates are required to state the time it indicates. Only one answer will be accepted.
19:15
